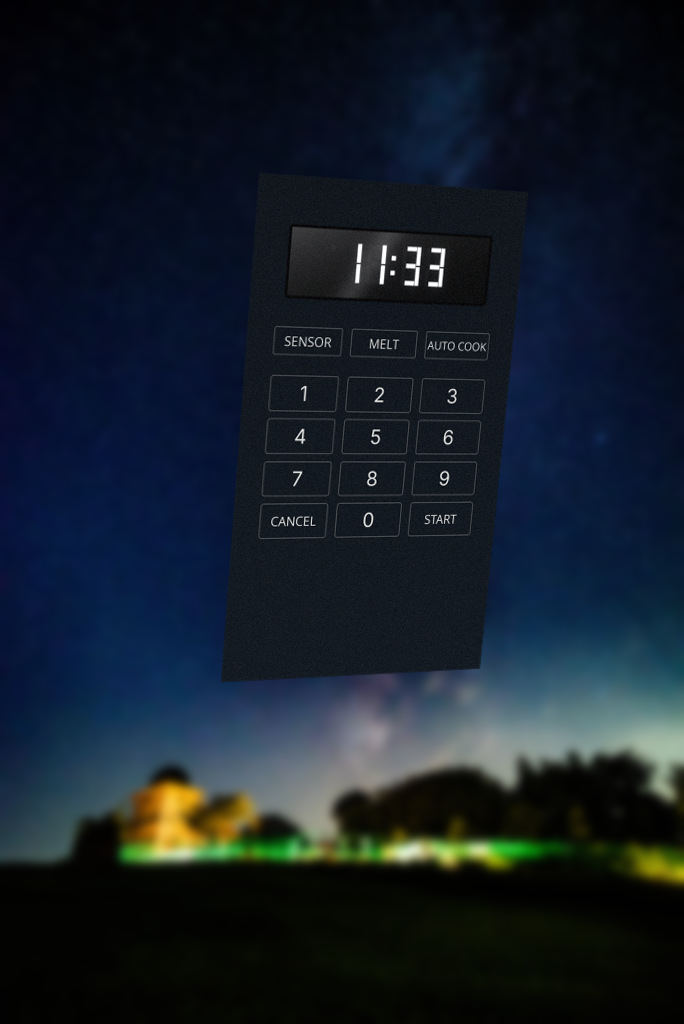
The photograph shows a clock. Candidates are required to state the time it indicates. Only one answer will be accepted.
11:33
